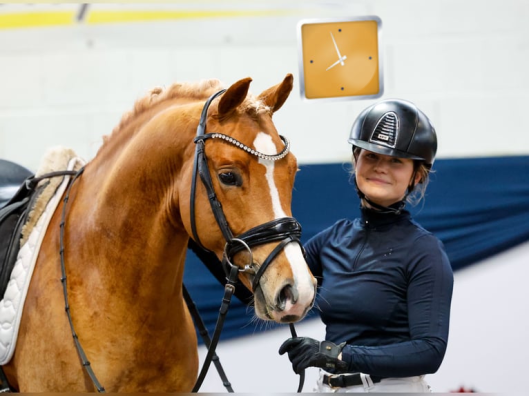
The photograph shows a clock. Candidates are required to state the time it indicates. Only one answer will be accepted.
7:57
